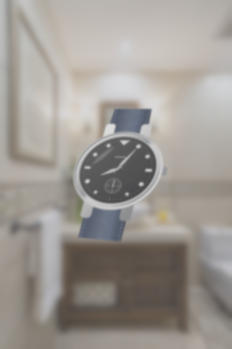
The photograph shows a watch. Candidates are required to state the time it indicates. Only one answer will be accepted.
8:05
